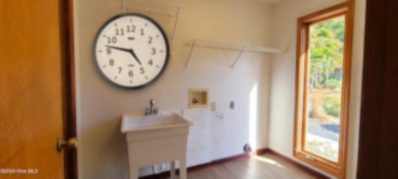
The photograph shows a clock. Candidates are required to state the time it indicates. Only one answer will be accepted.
4:47
